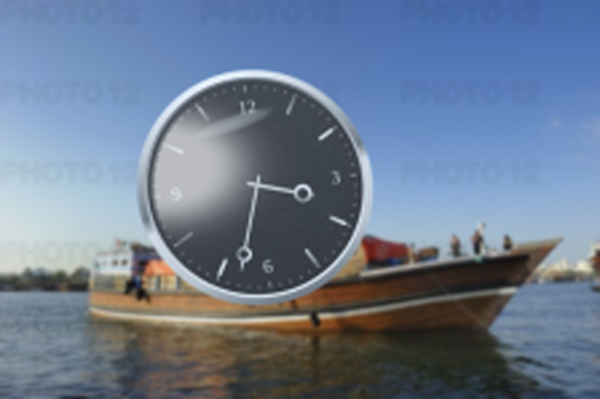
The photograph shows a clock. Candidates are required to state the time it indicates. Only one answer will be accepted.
3:33
